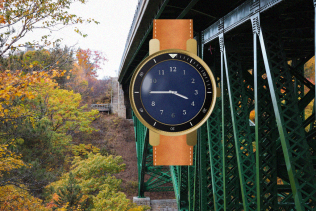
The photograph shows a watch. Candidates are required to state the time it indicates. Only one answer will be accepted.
3:45
